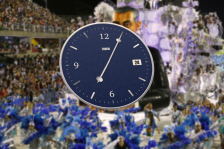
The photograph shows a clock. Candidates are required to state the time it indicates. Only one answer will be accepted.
7:05
